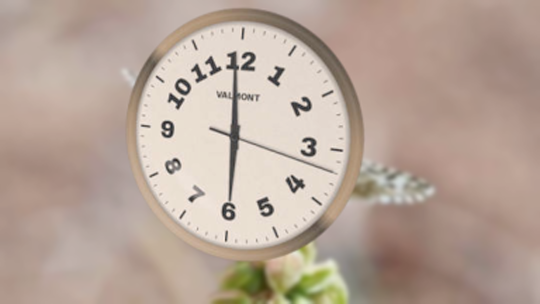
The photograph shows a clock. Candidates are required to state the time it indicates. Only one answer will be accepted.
5:59:17
